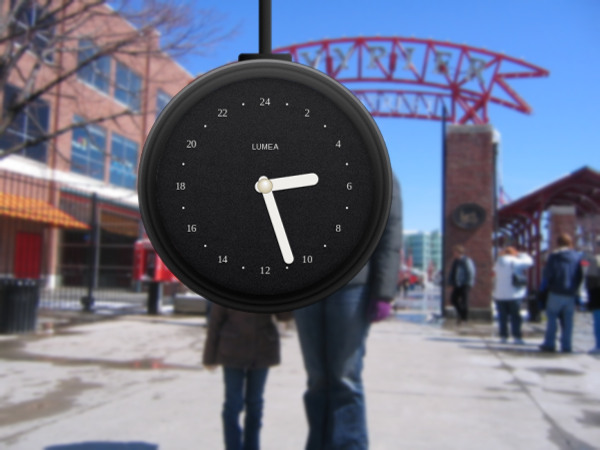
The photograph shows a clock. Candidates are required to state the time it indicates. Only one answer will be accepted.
5:27
